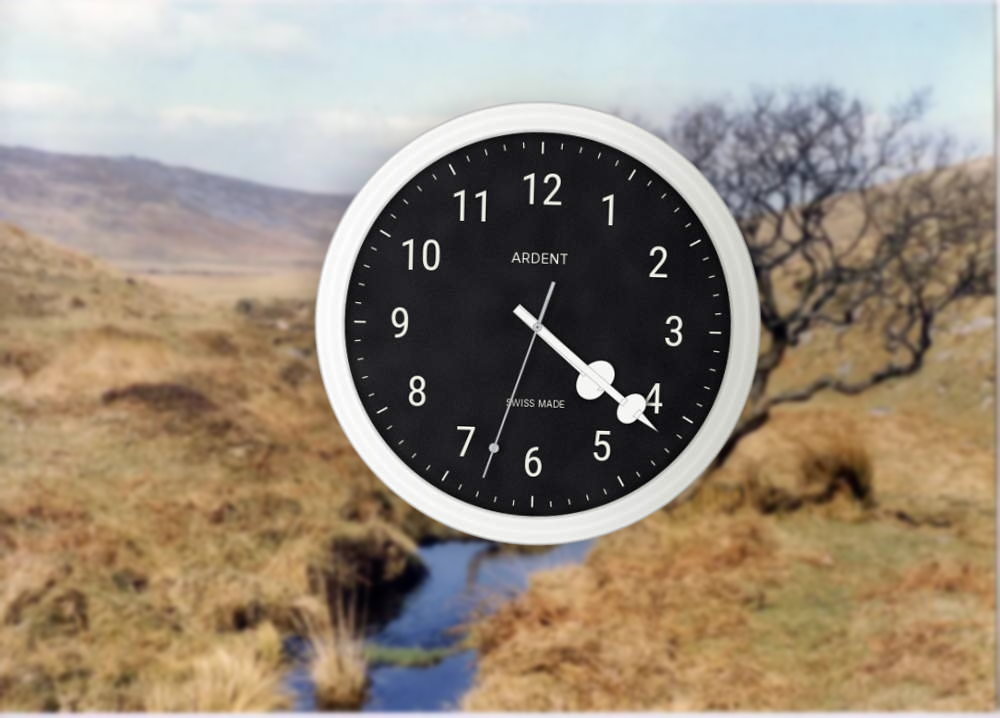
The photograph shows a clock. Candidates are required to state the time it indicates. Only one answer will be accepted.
4:21:33
